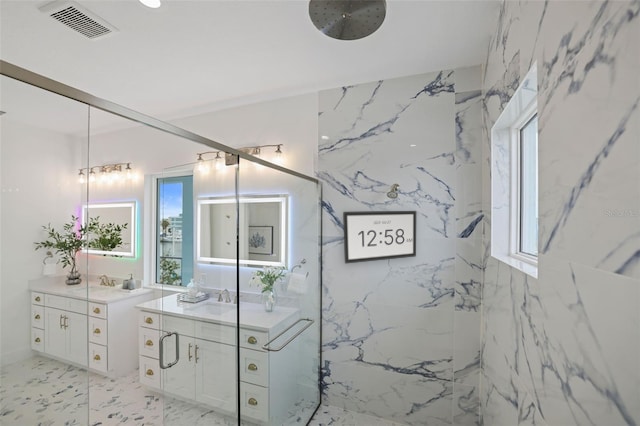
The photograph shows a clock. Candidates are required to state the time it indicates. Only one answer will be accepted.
12:58
